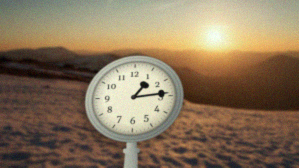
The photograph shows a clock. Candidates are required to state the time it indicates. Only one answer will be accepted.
1:14
